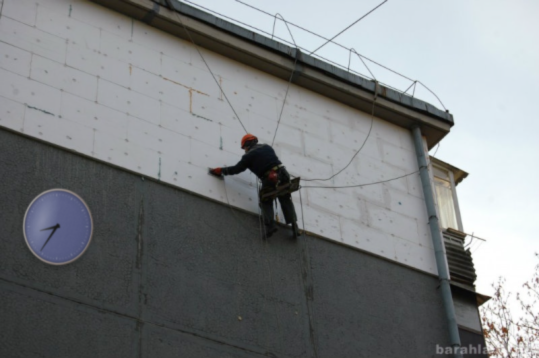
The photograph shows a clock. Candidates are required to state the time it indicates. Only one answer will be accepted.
8:36
